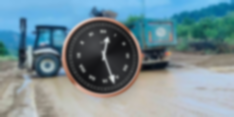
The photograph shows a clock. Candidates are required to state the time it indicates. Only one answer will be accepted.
12:27
